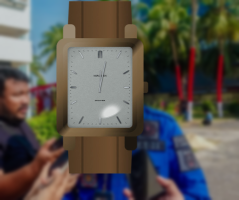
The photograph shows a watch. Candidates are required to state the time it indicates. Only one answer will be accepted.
12:02
